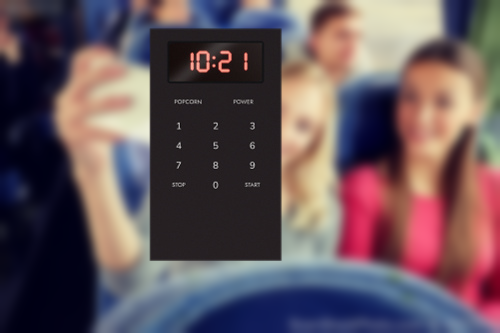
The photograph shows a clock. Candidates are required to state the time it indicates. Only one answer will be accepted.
10:21
